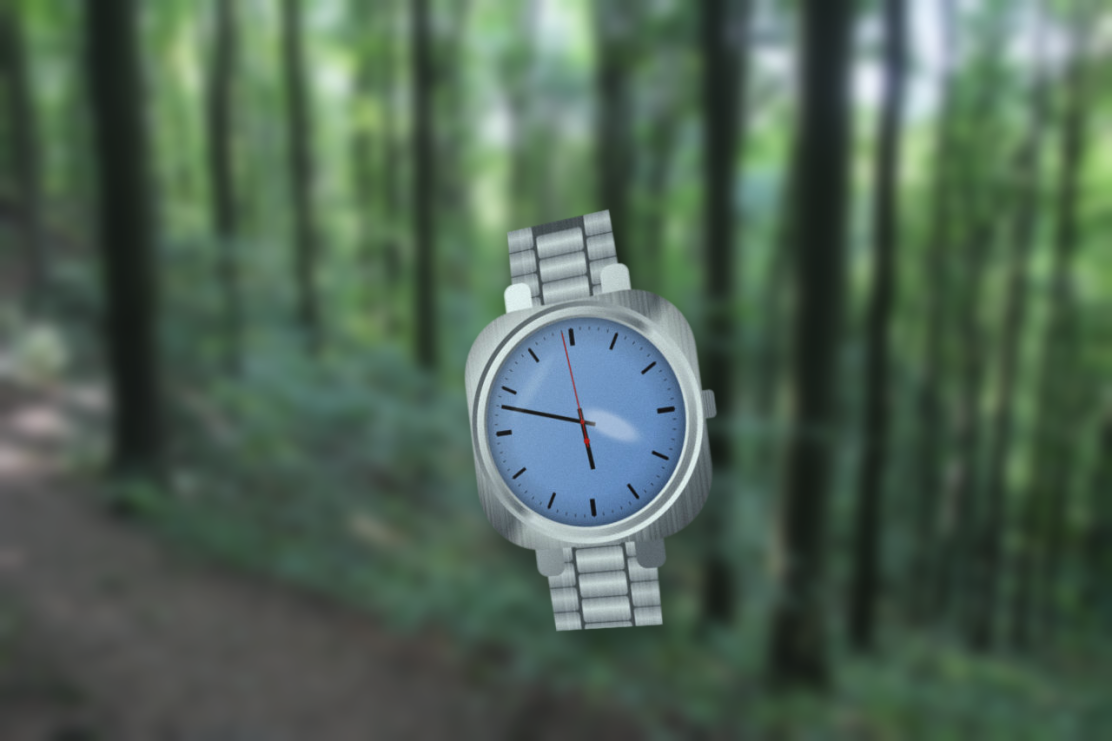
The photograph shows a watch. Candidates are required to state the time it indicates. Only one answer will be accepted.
5:47:59
